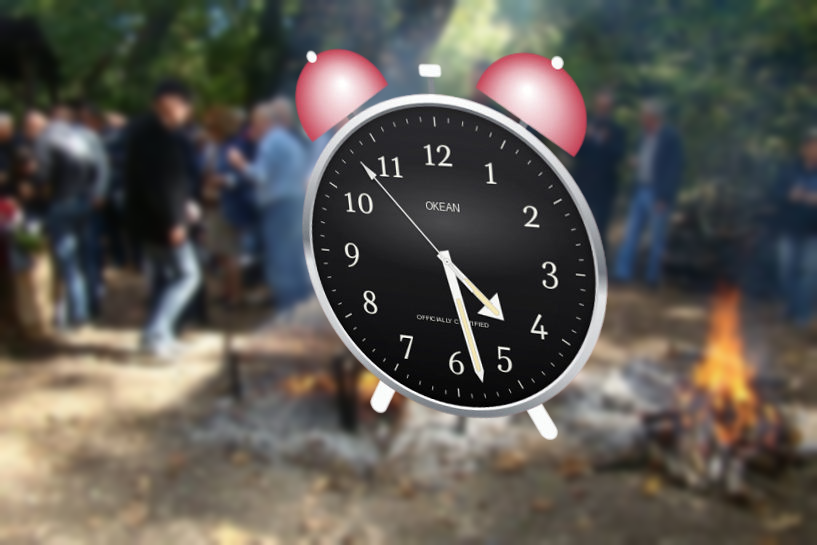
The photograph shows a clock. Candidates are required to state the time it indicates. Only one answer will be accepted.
4:27:53
